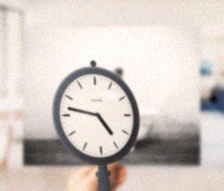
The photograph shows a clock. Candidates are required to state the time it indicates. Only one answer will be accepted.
4:47
